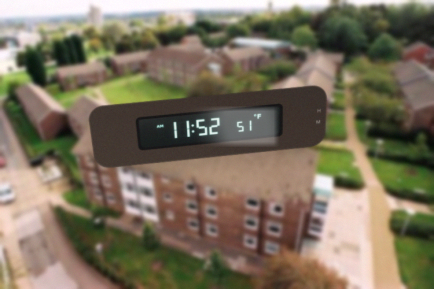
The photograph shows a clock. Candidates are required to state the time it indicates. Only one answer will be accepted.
11:52
